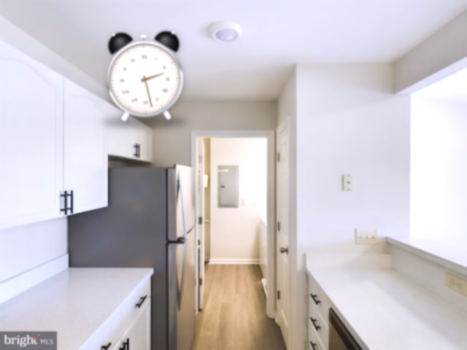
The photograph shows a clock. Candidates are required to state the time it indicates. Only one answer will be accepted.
2:28
